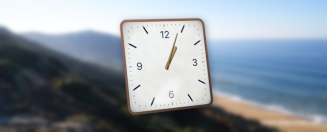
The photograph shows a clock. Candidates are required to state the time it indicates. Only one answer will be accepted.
1:04
